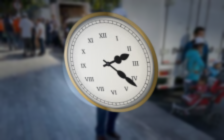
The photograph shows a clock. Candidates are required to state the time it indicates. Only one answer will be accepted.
2:22
